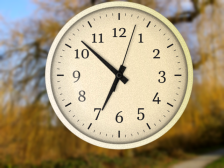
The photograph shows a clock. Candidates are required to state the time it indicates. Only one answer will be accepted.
6:52:03
